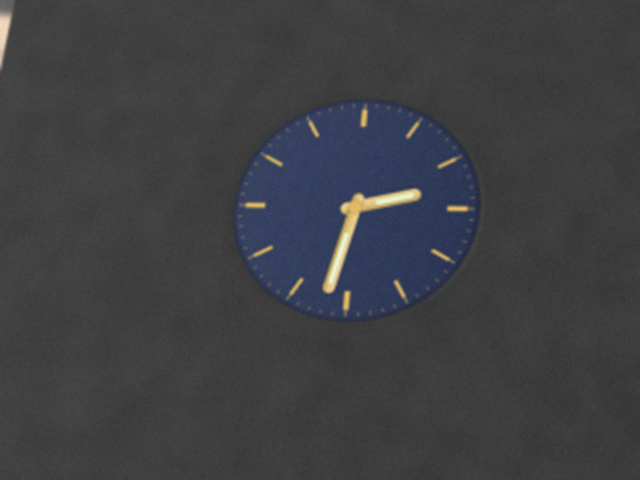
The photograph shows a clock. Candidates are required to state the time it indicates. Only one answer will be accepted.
2:32
